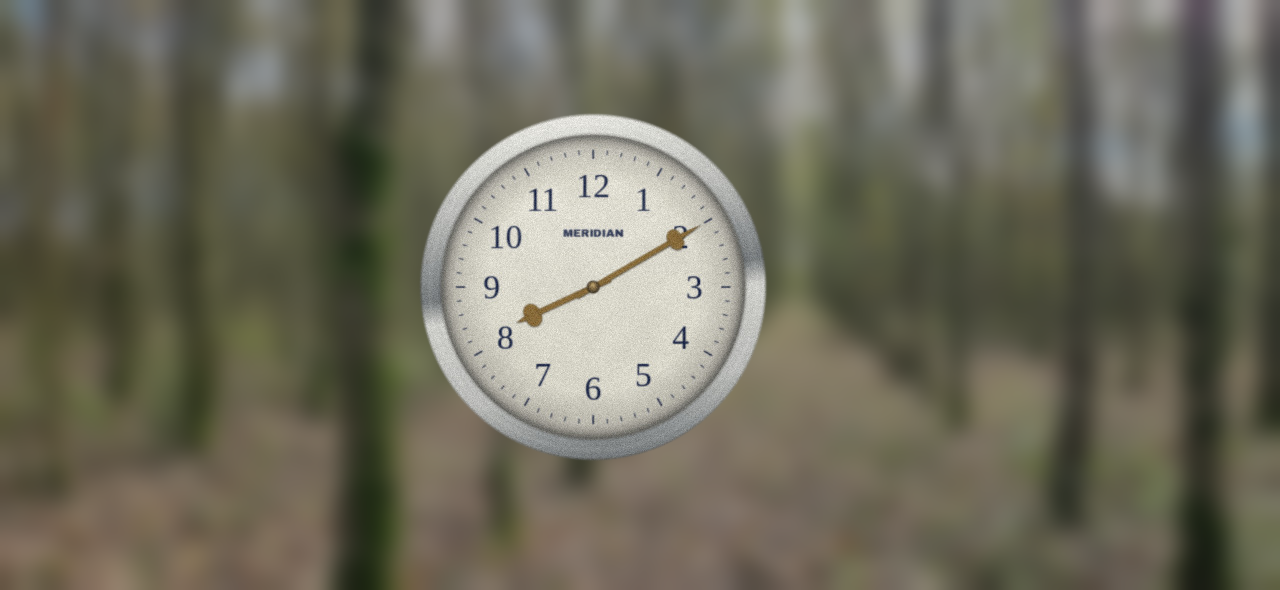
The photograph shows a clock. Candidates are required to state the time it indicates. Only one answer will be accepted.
8:10
